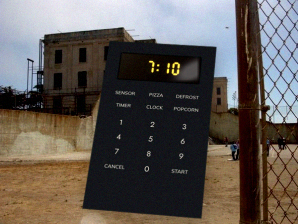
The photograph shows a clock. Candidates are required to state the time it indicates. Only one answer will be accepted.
7:10
